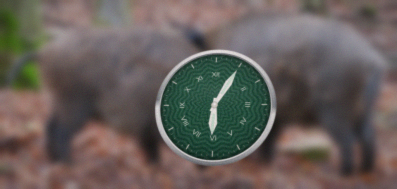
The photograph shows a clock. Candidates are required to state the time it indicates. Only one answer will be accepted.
6:05
